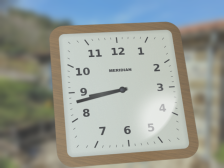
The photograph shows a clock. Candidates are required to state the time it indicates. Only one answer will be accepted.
8:43
